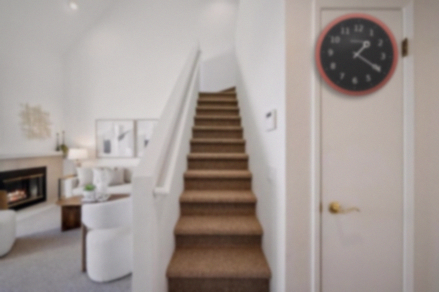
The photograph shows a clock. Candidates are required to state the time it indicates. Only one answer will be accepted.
1:20
